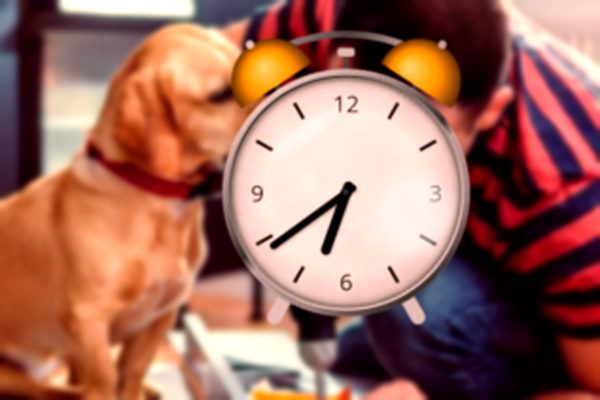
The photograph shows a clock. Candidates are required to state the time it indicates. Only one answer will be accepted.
6:39
